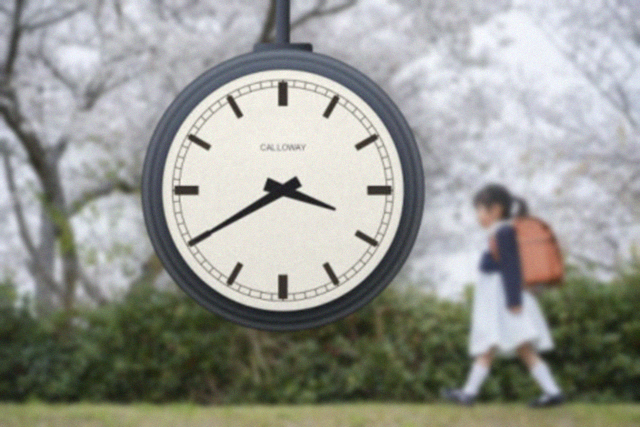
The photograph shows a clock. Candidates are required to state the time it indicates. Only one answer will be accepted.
3:40
